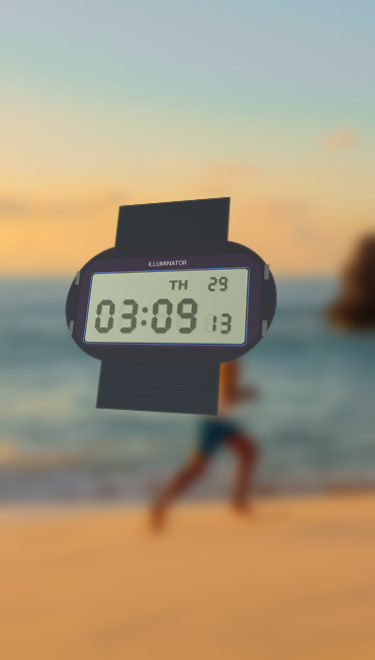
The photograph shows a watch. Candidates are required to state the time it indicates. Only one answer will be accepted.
3:09:13
